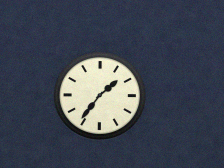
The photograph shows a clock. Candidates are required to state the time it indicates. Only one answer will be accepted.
1:36
